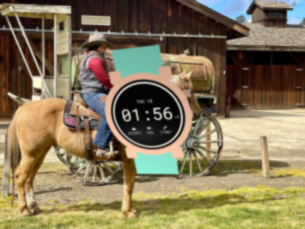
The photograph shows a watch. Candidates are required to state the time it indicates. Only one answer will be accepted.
1:56
